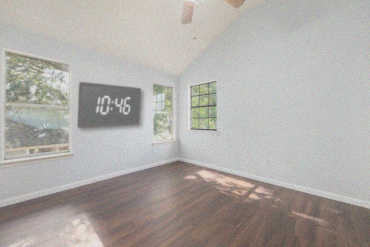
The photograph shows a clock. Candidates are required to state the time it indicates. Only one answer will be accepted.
10:46
